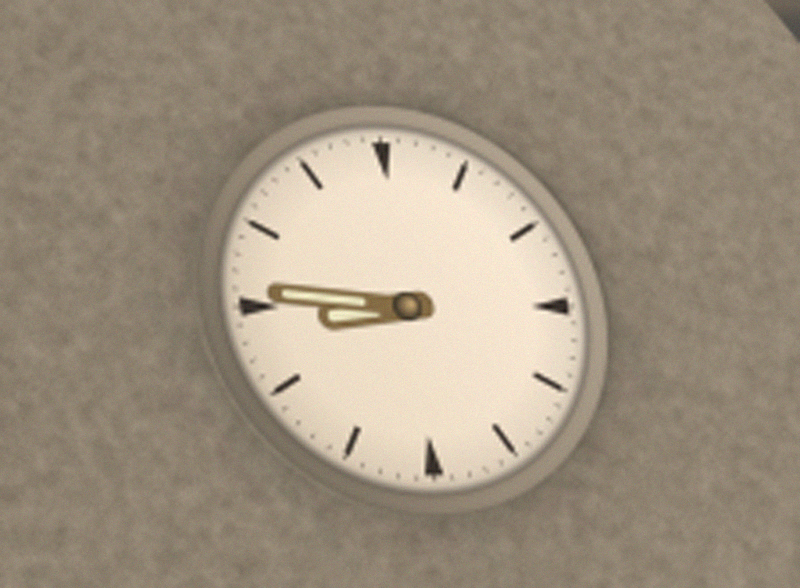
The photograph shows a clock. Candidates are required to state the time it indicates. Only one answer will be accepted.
8:46
